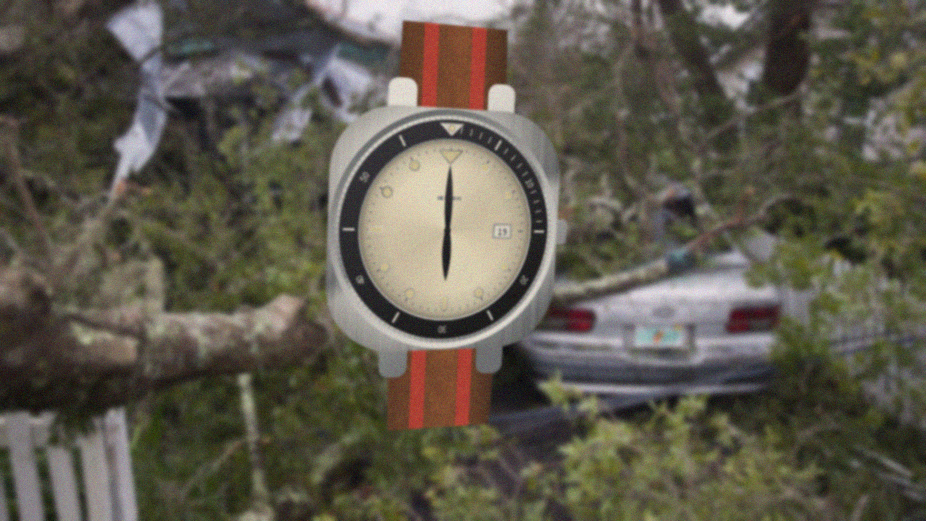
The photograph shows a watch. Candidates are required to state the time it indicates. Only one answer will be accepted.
6:00
